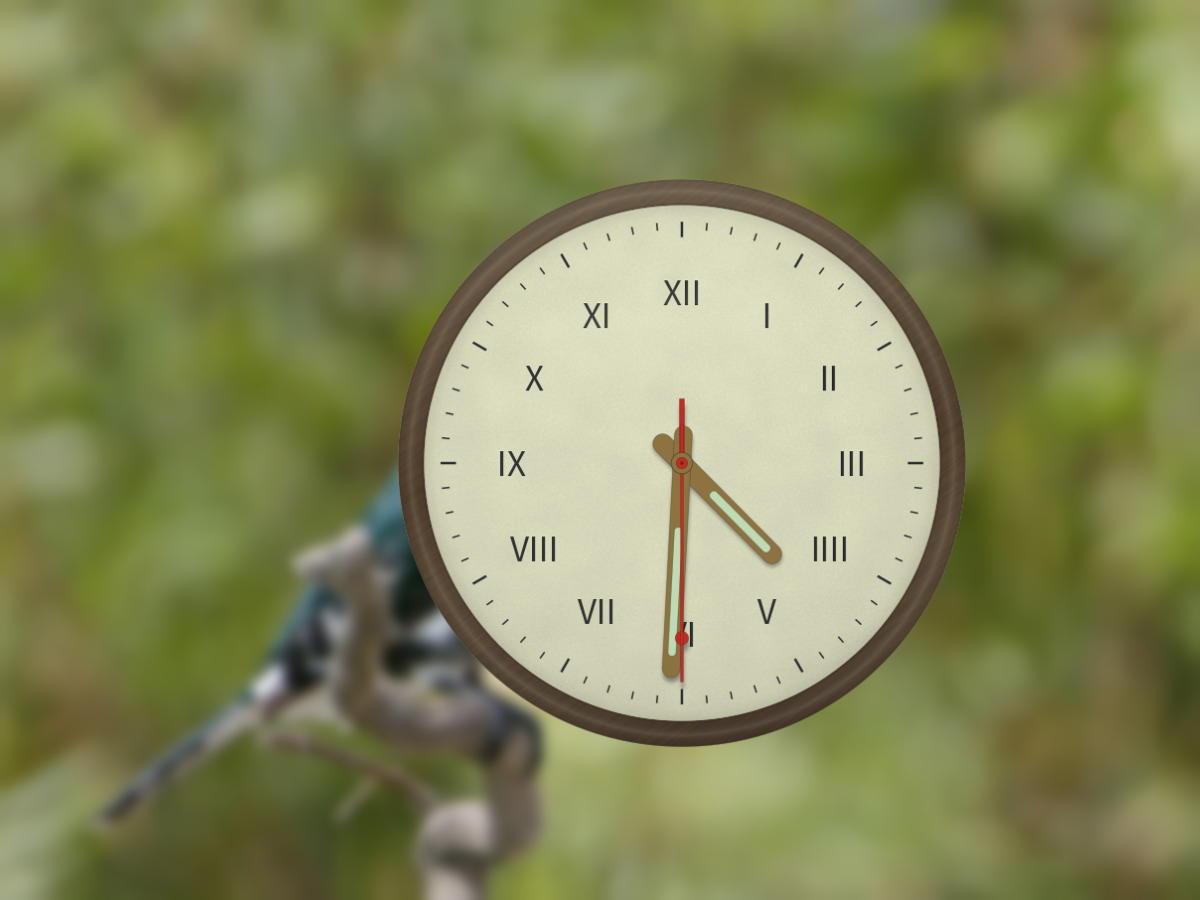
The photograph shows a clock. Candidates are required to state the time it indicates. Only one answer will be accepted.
4:30:30
